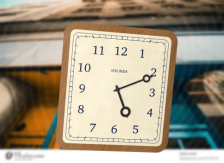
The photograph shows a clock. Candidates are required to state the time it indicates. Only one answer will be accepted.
5:11
